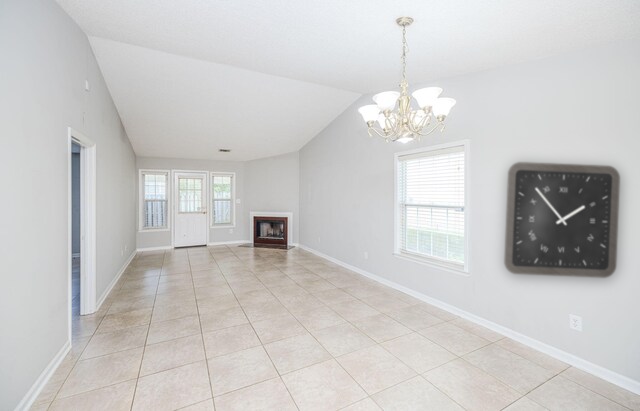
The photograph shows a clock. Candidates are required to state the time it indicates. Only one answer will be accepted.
1:53
